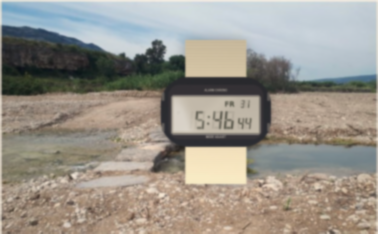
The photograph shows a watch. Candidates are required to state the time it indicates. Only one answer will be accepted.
5:46:44
